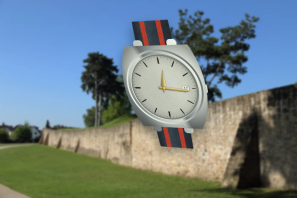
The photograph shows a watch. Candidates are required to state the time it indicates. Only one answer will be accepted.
12:16
